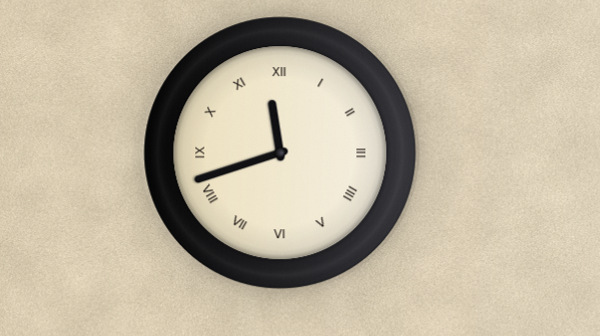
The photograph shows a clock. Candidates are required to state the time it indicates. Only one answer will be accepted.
11:42
